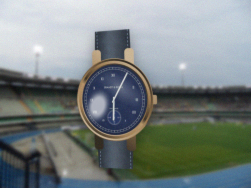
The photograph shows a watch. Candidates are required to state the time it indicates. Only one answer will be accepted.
6:05
